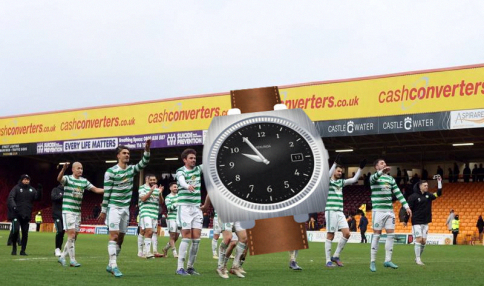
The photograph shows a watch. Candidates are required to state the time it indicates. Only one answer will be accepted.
9:55
